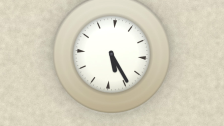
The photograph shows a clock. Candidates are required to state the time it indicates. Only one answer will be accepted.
5:24
